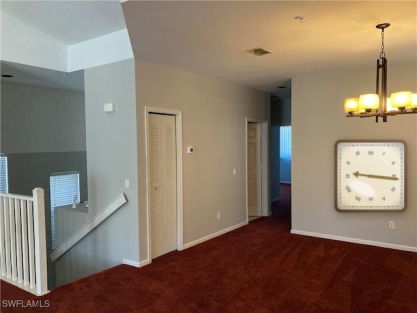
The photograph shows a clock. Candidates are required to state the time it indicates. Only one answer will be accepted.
9:16
